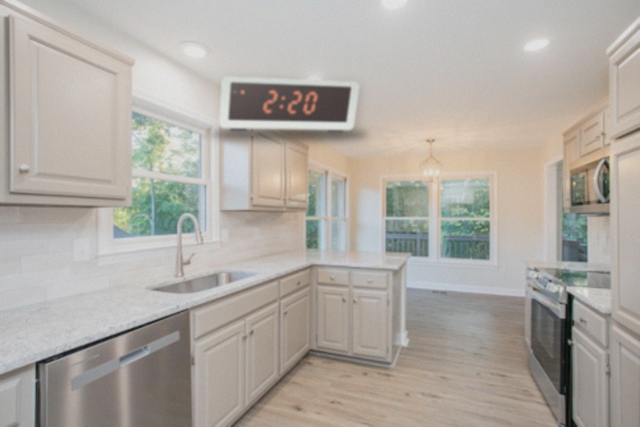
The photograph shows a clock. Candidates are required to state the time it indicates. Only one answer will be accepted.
2:20
